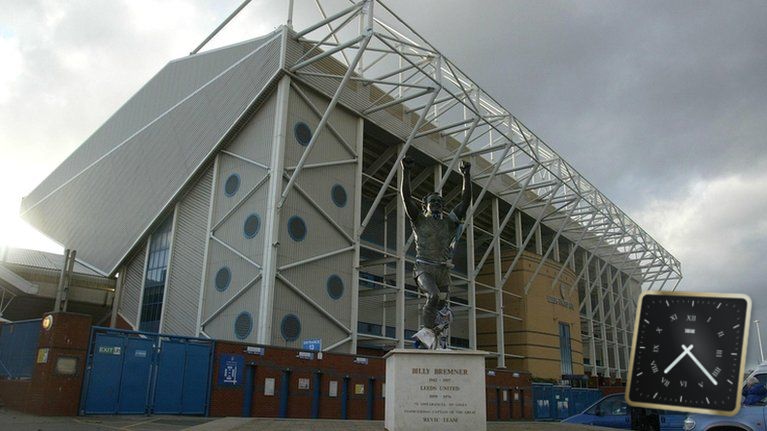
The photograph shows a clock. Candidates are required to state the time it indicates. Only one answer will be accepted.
7:22
